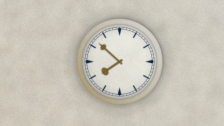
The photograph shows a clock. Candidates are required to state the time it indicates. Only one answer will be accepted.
7:52
